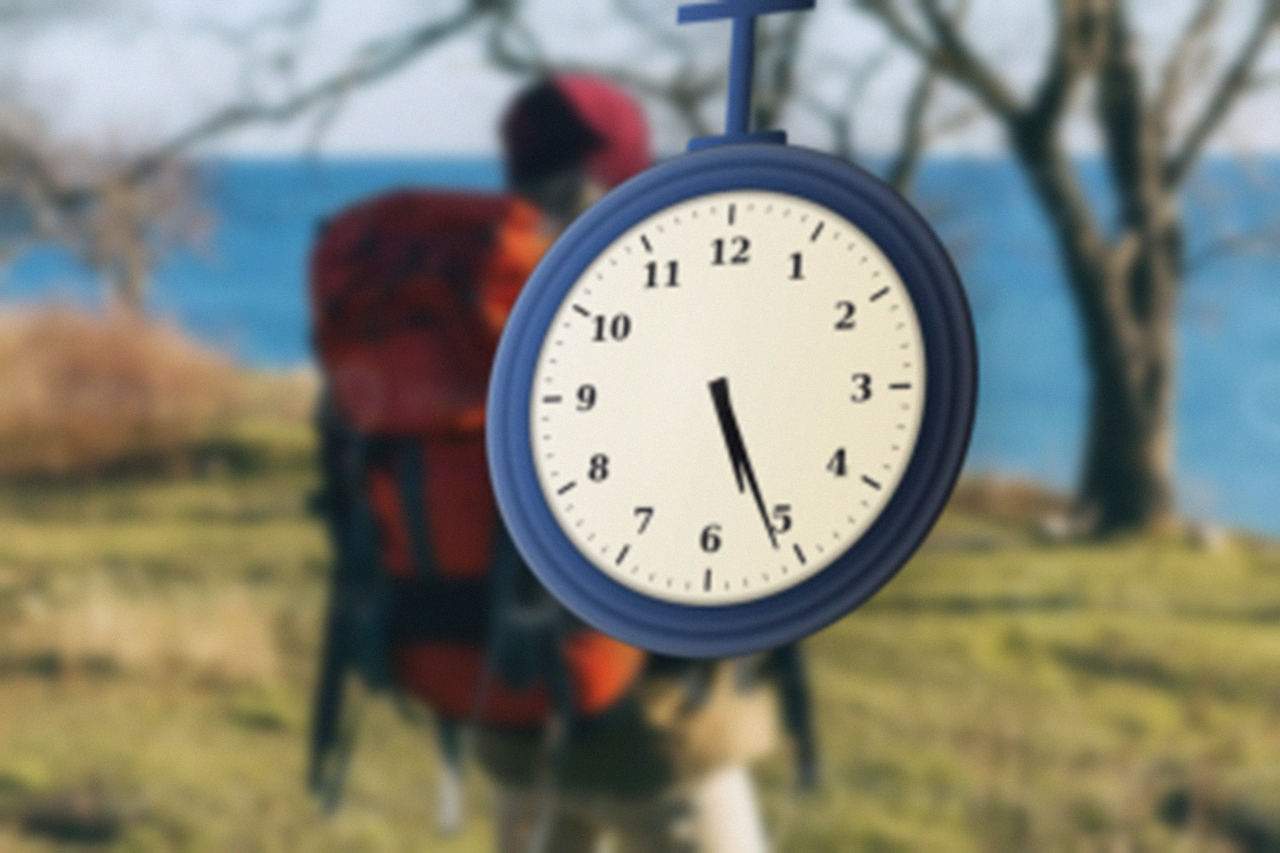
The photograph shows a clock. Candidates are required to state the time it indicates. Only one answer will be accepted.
5:26
